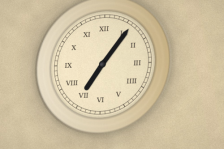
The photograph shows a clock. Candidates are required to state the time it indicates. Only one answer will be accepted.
7:06
